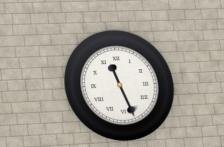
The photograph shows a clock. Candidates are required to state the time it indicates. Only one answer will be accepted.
11:27
